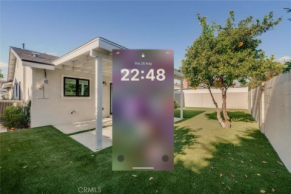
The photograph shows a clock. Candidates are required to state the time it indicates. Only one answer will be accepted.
22:48
